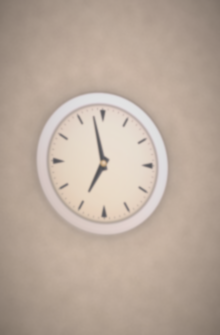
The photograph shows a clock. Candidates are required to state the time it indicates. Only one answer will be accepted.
6:58
